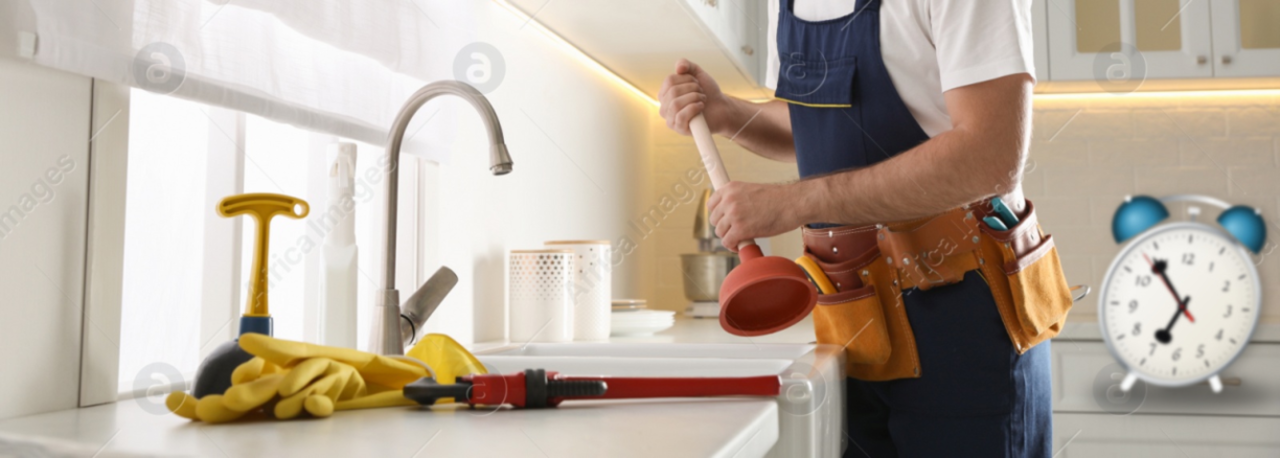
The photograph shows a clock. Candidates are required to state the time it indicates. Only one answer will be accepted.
6:53:53
